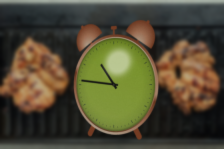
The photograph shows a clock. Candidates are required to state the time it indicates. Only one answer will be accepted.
10:46
